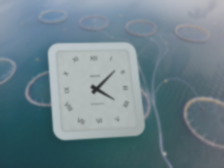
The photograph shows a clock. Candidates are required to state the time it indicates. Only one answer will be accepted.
4:08
